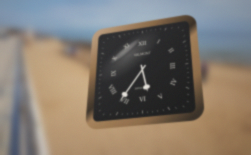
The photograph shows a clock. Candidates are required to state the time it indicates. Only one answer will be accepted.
5:36
